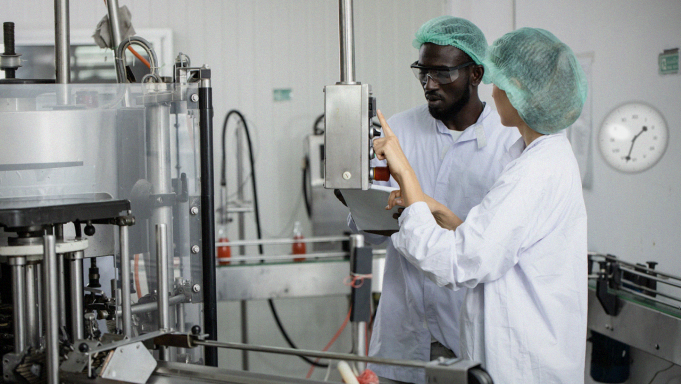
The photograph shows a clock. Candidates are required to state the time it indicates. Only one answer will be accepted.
1:33
